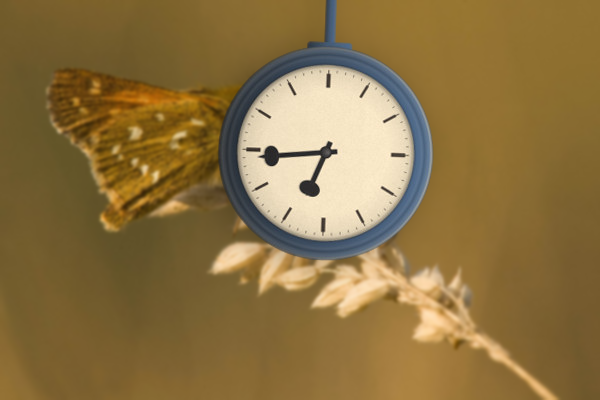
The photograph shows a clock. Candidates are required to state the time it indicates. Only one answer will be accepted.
6:44
